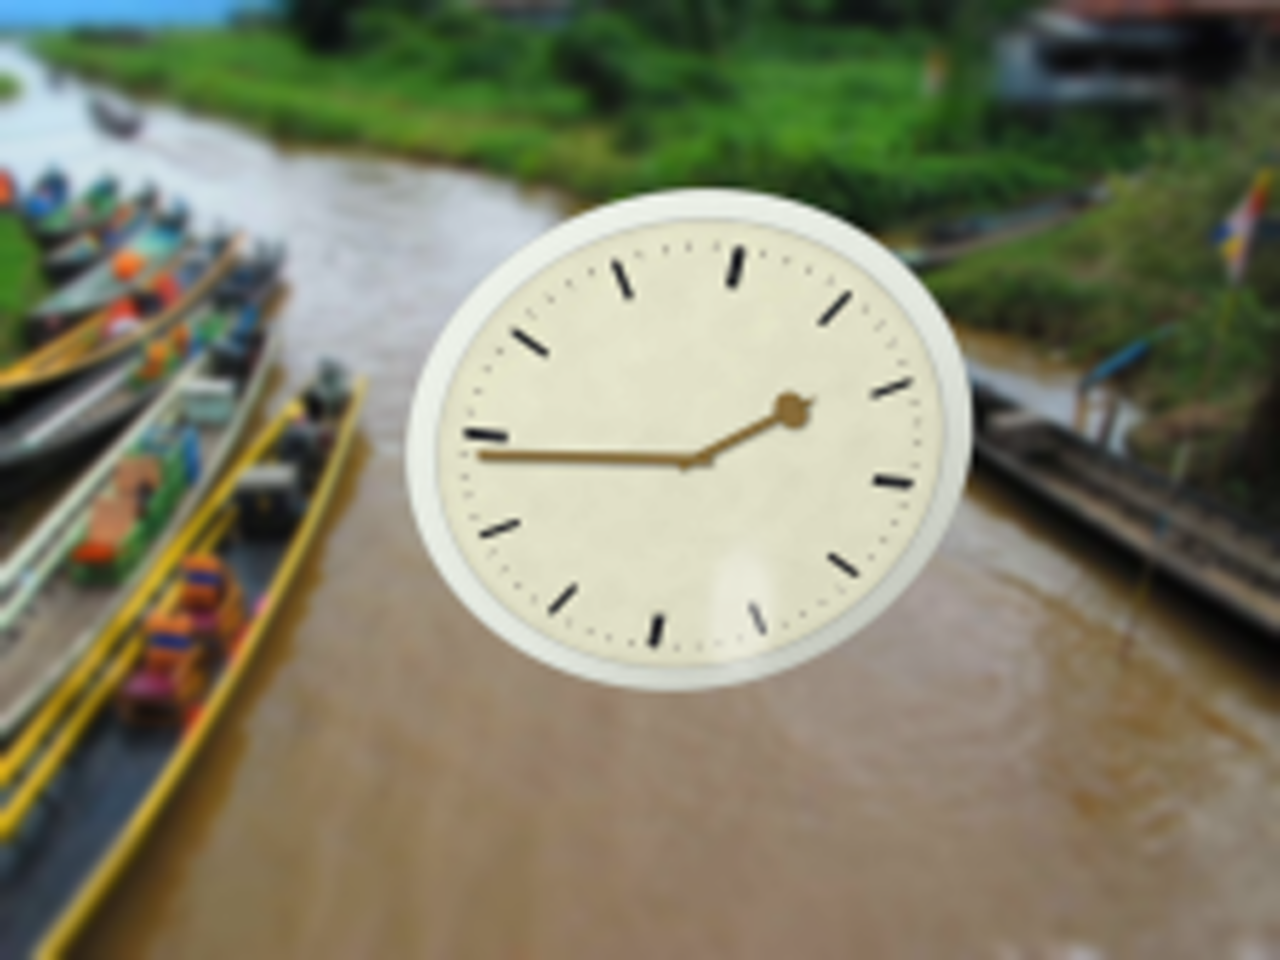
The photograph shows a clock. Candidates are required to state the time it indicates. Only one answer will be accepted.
1:44
